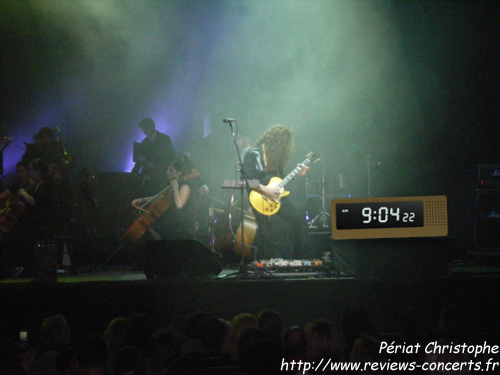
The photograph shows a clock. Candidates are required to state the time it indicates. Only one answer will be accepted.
9:04:22
